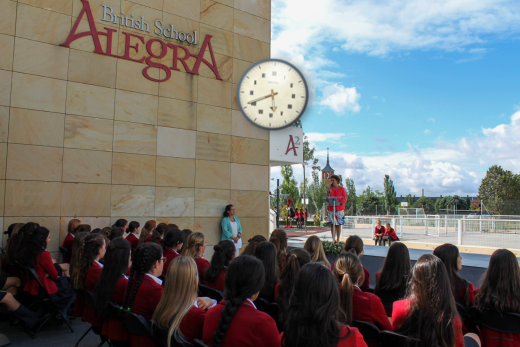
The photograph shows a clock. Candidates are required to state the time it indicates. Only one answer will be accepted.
5:41
